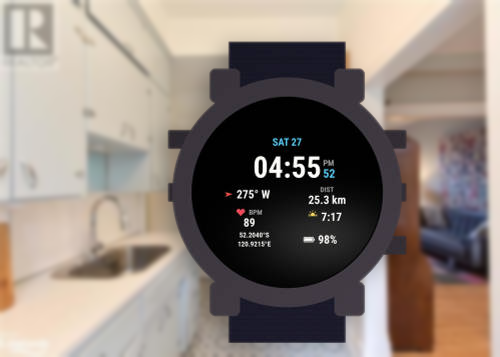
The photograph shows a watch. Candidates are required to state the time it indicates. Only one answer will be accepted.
4:55:52
